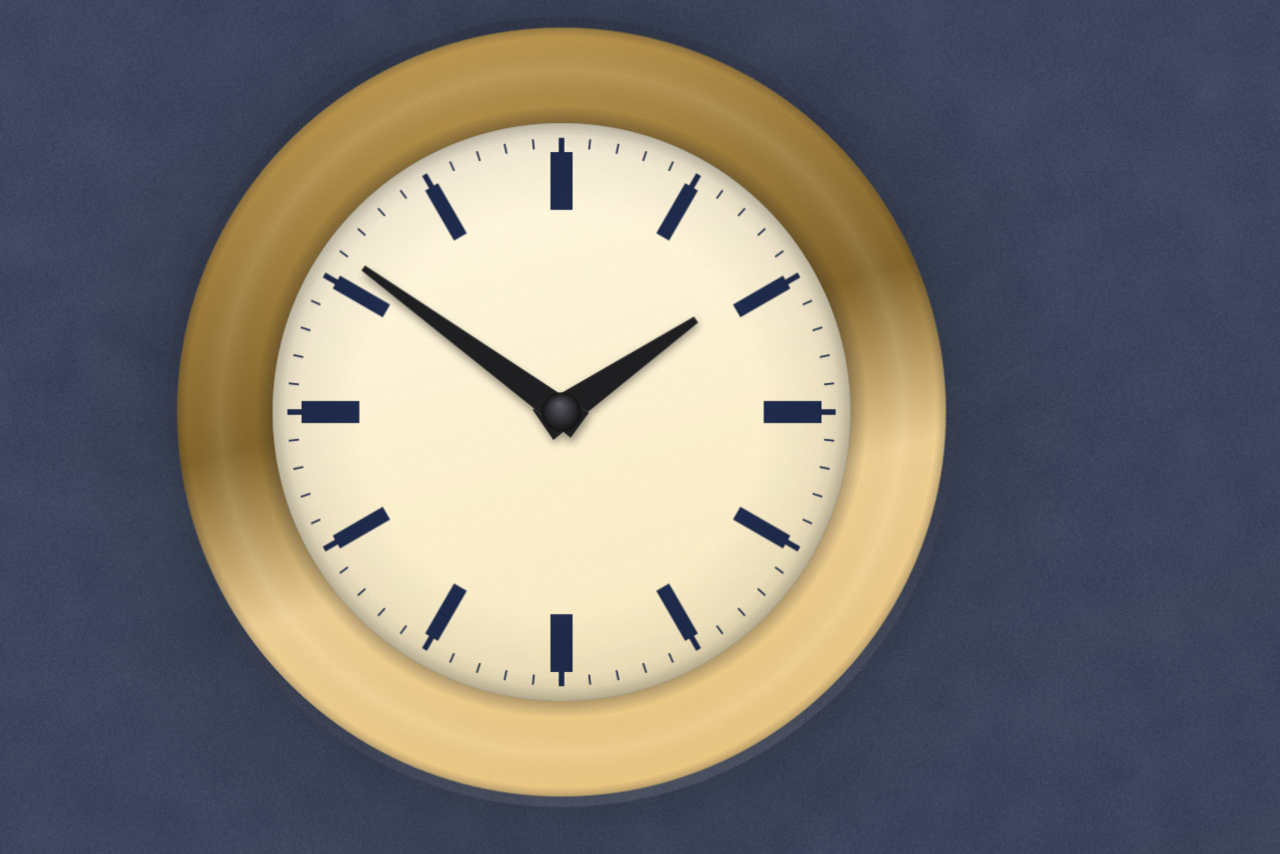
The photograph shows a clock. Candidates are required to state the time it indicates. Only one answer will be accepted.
1:51
